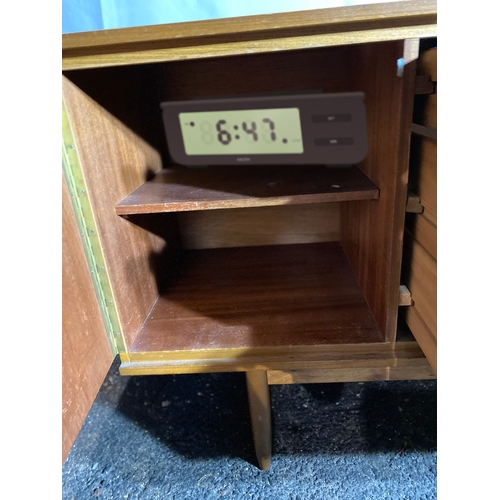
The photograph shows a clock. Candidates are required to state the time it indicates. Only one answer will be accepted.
6:47
